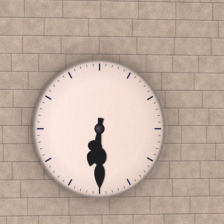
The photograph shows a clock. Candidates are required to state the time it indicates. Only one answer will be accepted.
6:30
